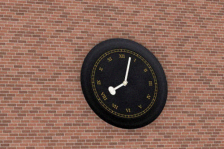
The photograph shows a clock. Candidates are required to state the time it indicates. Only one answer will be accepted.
8:03
